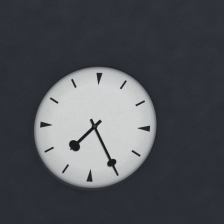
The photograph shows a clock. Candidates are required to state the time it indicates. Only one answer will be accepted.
7:25
